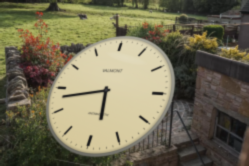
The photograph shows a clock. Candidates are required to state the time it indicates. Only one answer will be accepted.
5:43
